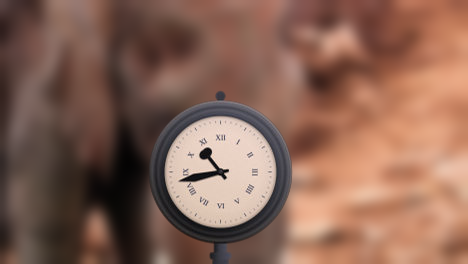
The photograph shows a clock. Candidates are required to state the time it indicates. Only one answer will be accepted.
10:43
